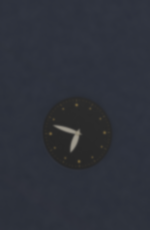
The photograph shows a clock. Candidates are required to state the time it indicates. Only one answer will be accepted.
6:48
